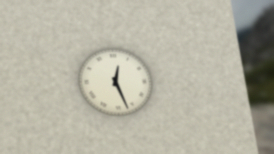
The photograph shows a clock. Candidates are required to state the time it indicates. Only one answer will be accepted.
12:27
